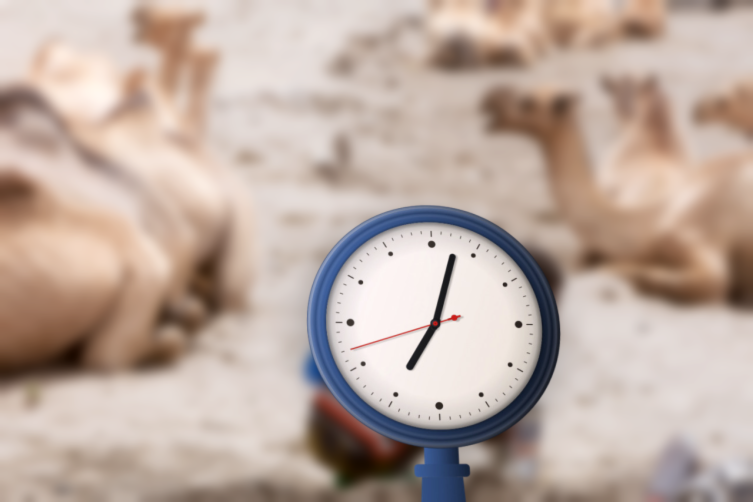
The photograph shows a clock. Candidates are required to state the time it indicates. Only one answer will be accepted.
7:02:42
